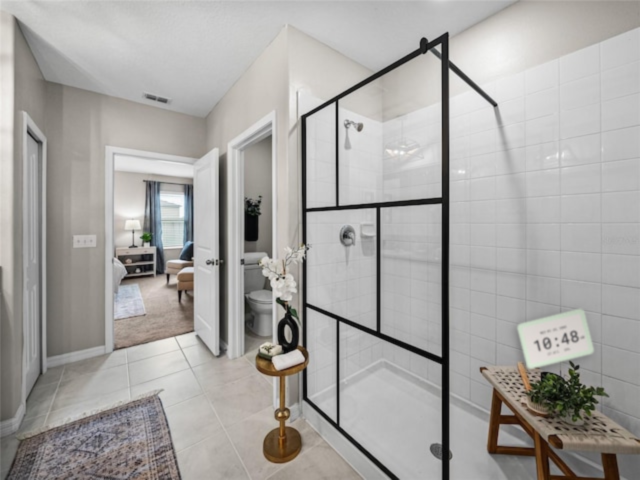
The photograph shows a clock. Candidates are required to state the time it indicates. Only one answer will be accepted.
10:48
